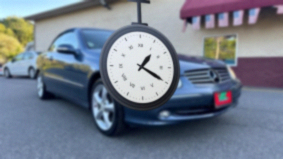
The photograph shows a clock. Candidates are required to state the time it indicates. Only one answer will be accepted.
1:20
